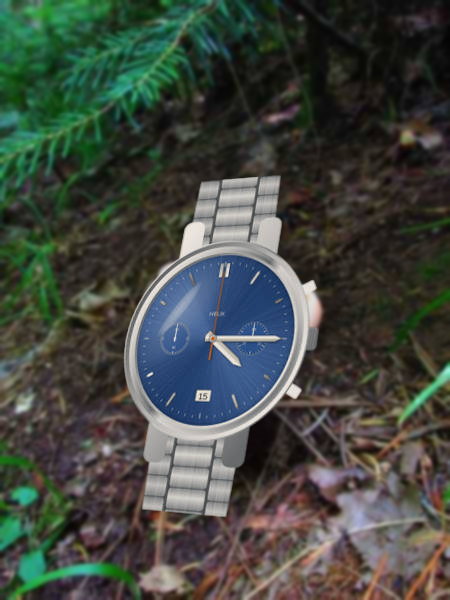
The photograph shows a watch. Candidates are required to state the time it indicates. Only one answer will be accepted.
4:15
